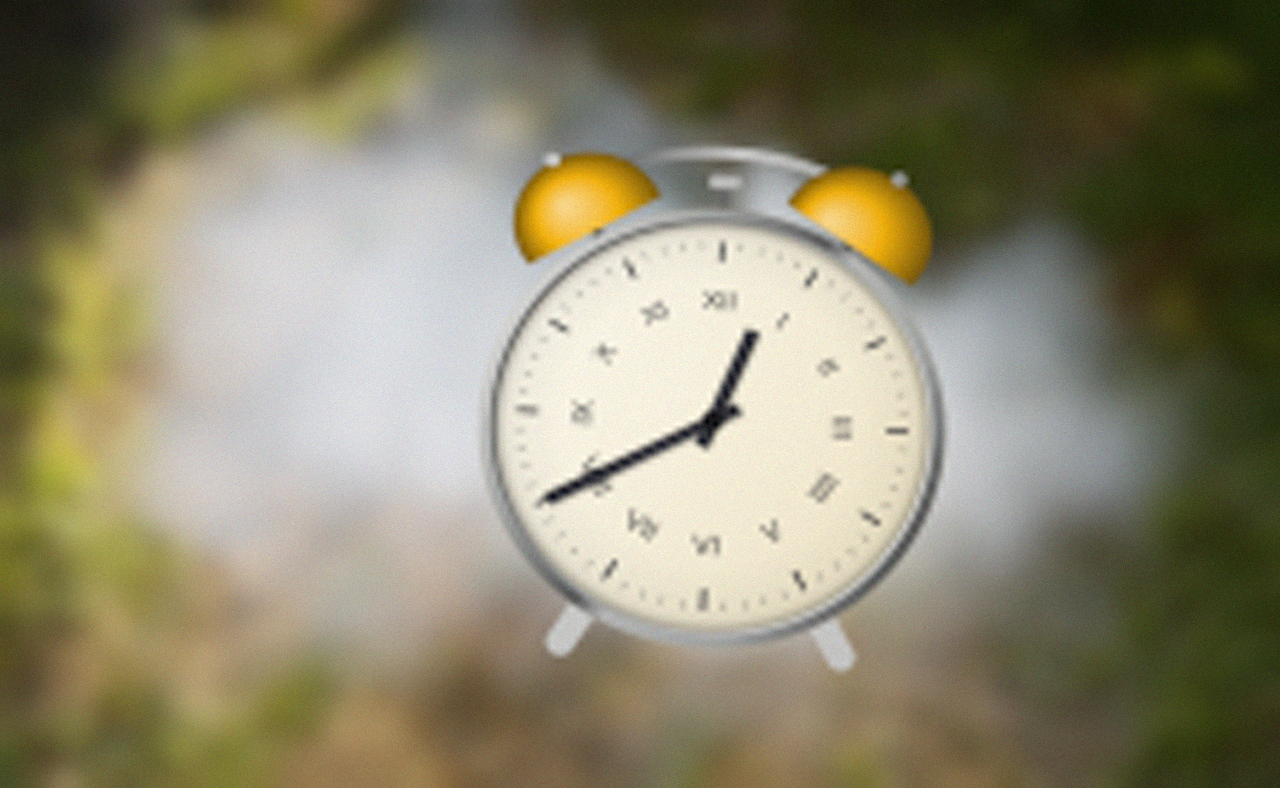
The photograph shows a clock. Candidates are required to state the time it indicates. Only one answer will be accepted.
12:40
